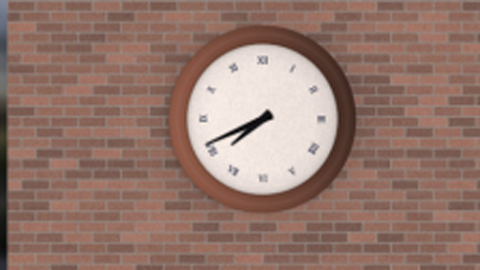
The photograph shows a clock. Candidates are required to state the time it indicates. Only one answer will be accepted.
7:41
